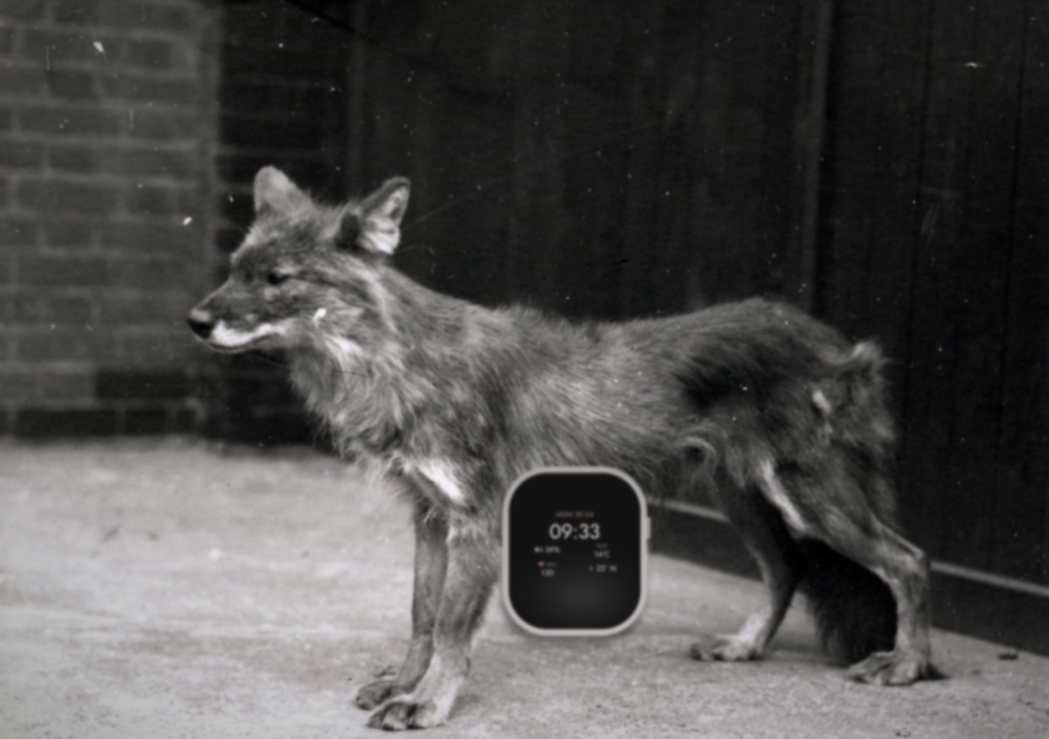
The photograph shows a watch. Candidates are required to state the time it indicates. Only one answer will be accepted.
9:33
